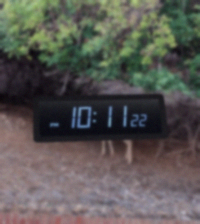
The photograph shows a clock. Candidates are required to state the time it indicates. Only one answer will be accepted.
10:11:22
